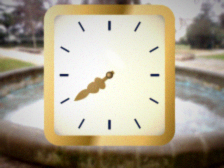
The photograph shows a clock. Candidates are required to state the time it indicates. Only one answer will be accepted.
7:39
